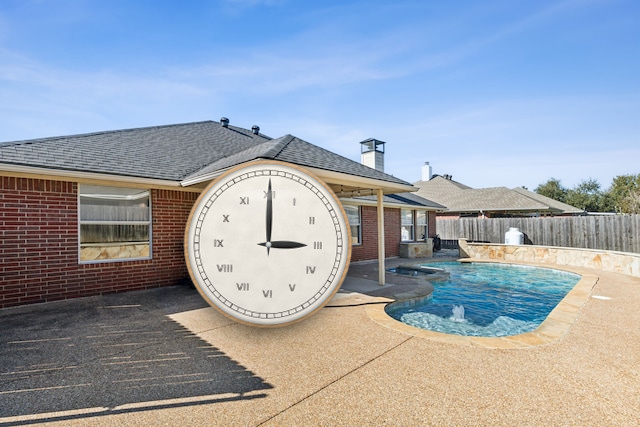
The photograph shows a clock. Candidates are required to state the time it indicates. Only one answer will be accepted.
3:00
